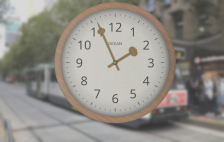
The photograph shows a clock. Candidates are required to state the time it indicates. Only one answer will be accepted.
1:56
